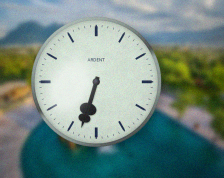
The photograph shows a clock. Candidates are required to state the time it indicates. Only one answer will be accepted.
6:33
